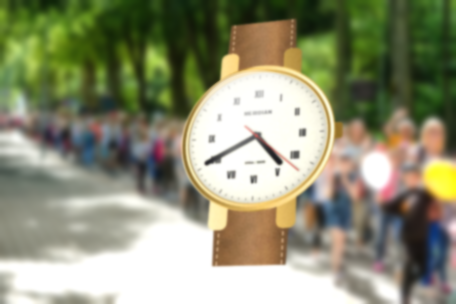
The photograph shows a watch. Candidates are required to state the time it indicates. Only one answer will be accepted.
4:40:22
